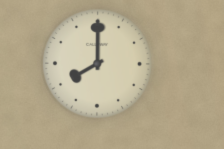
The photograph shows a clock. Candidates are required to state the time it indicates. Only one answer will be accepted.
8:00
